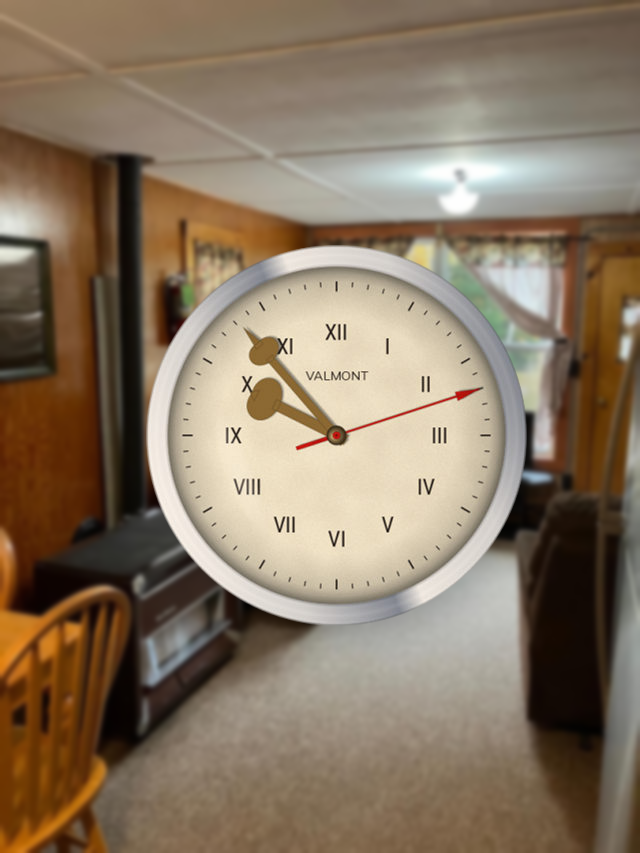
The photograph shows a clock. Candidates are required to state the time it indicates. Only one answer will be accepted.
9:53:12
